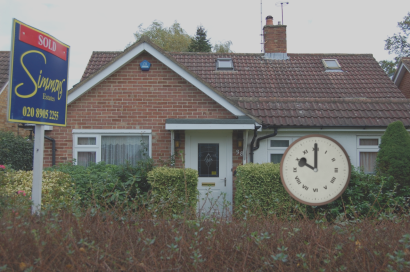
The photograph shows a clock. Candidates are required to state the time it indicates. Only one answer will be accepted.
10:00
